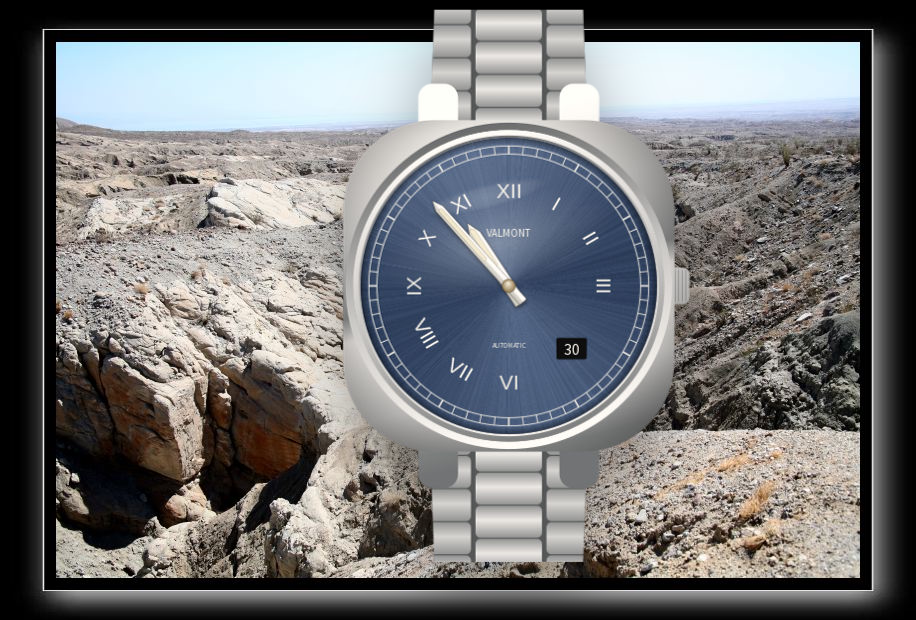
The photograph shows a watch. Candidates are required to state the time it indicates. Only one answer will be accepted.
10:53
